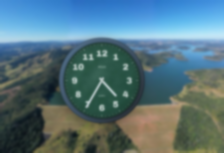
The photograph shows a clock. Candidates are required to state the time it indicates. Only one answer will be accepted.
4:35
